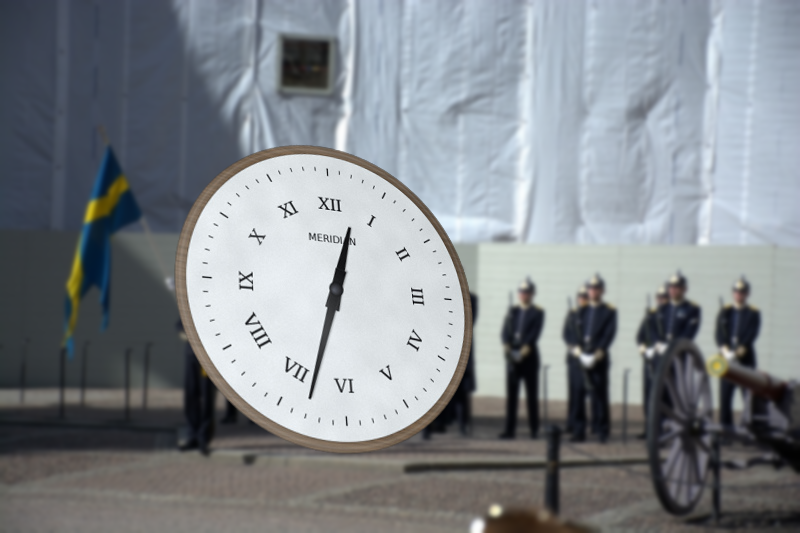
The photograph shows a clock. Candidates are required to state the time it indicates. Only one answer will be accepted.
12:33
